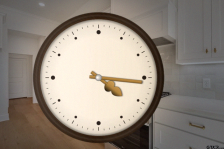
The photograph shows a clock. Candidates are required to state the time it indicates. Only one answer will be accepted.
4:16
